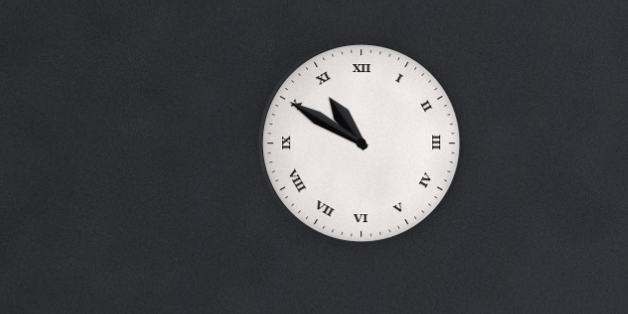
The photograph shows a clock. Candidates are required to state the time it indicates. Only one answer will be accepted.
10:50
